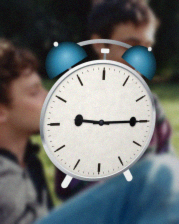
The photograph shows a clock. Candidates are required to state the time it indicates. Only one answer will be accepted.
9:15
